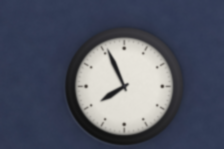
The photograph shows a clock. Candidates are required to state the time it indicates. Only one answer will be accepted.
7:56
